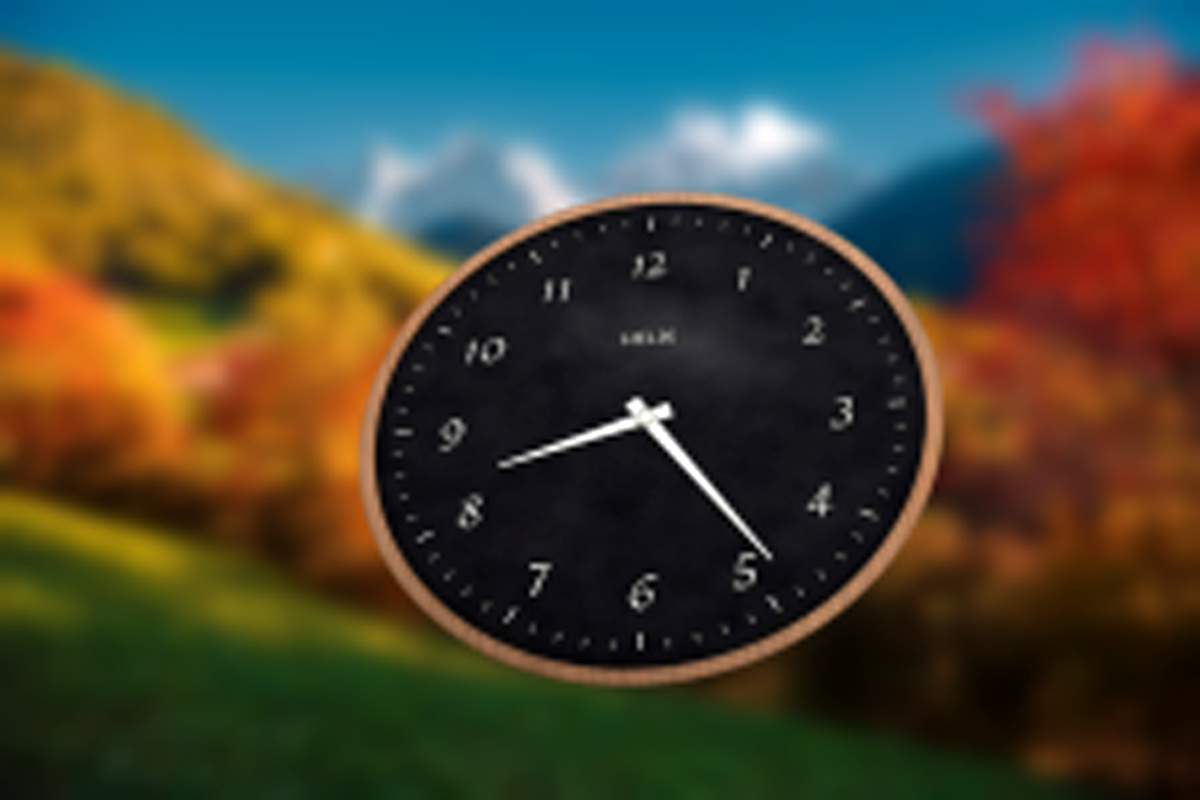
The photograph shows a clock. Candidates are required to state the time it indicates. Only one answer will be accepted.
8:24
